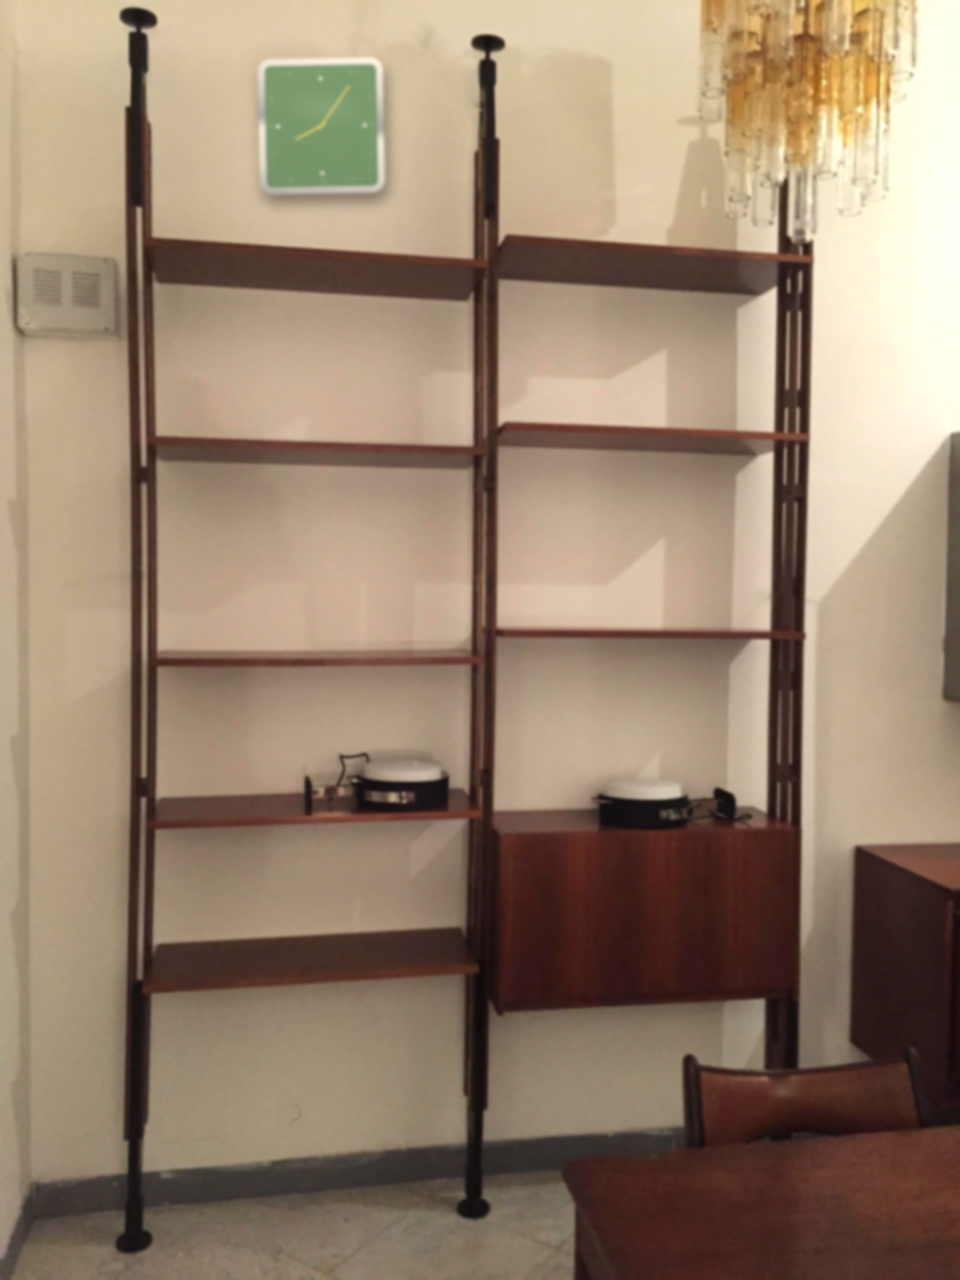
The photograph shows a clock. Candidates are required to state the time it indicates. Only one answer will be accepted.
8:06
